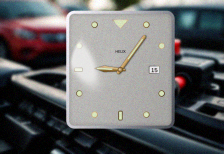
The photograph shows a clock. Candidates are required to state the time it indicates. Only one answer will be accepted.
9:06
